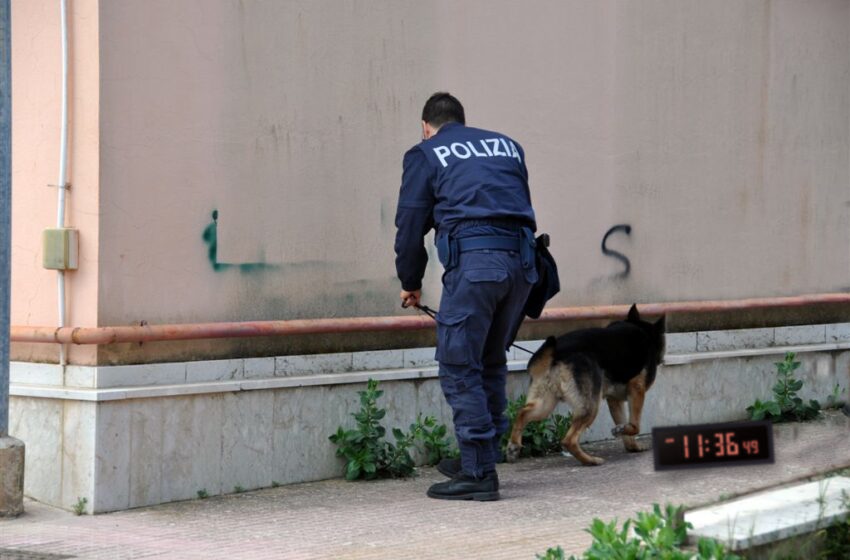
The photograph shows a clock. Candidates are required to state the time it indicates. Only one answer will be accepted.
11:36:49
